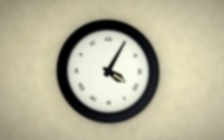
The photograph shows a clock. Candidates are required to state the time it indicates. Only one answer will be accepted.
4:05
